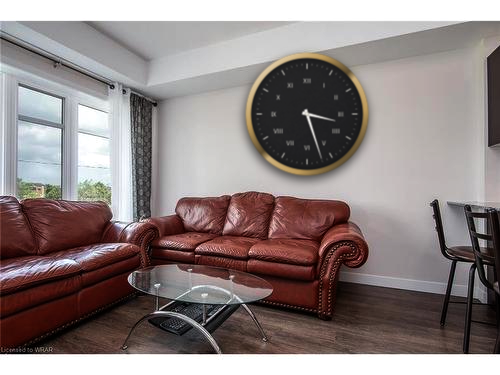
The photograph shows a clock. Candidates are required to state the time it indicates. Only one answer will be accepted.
3:27
